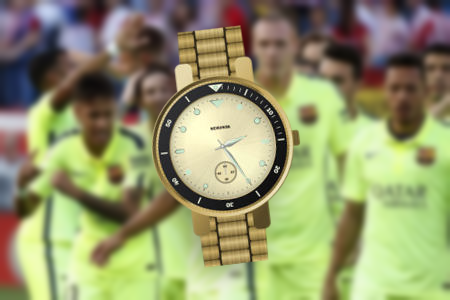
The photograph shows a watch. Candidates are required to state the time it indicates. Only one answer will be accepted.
2:25
